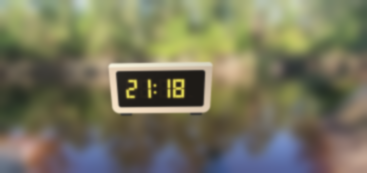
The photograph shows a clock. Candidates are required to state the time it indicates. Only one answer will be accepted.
21:18
